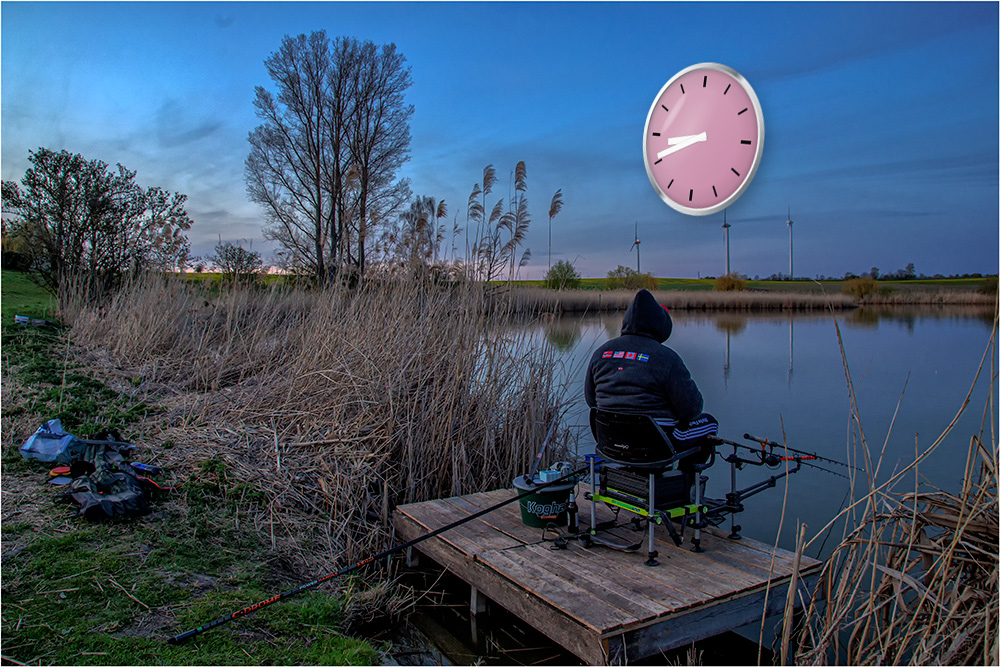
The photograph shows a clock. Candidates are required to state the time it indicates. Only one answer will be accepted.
8:41
